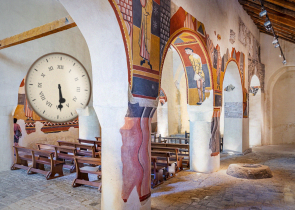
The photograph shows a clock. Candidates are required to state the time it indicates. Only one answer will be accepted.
5:29
